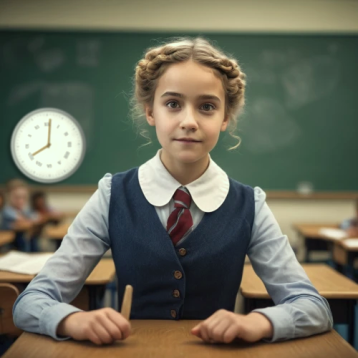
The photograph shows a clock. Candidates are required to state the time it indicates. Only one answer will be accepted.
8:01
